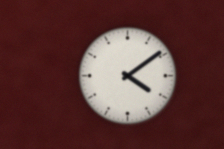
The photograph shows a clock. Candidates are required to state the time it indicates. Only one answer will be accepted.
4:09
